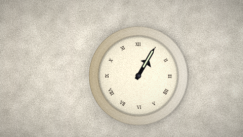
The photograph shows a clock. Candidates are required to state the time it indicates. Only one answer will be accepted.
1:05
